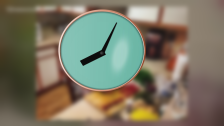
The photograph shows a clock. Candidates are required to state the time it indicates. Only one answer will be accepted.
8:04
